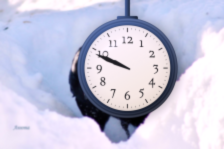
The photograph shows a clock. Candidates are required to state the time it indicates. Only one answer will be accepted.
9:49
